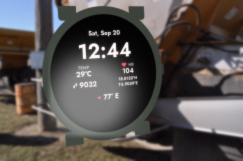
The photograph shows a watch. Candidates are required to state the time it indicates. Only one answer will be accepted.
12:44
